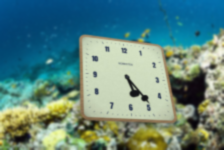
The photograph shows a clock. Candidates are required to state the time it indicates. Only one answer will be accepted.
5:24
